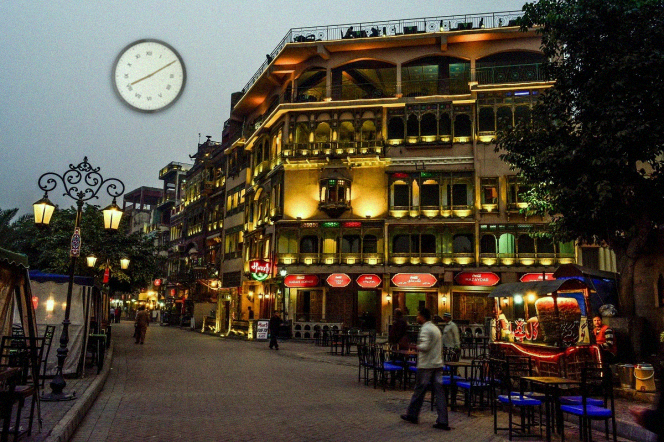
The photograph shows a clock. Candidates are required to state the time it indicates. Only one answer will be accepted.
8:10
